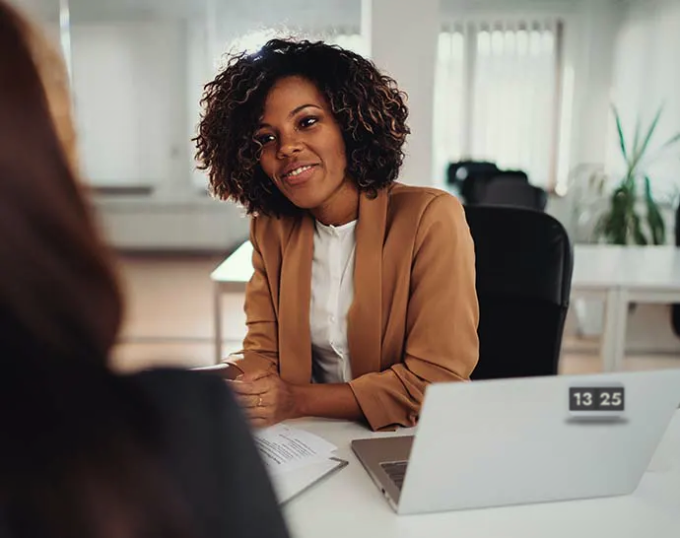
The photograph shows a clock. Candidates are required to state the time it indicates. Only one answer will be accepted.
13:25
